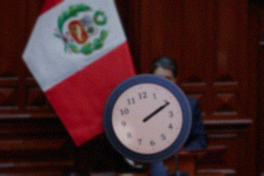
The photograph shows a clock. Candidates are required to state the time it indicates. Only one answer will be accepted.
2:11
